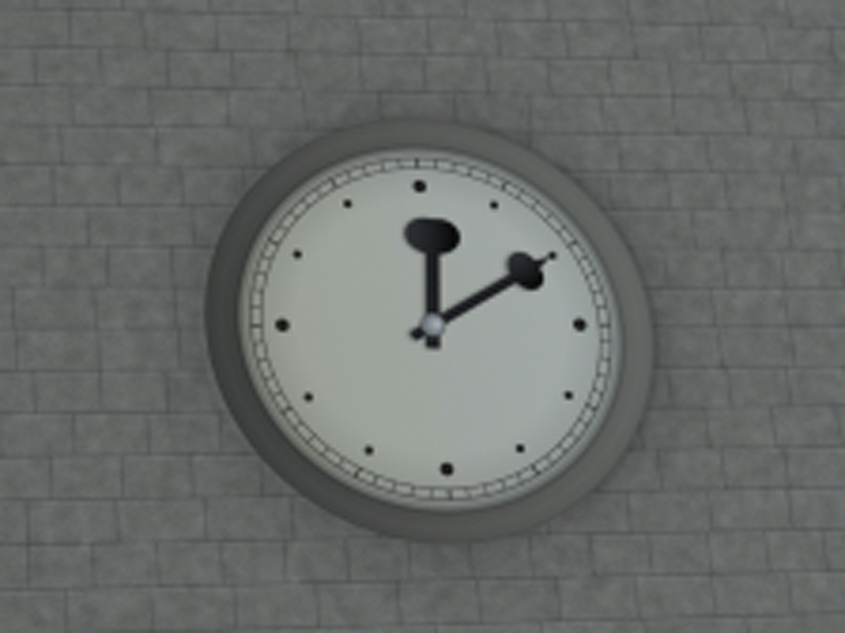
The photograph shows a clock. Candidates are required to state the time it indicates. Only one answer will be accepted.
12:10
